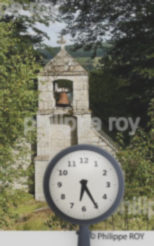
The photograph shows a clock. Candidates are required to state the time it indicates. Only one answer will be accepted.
6:25
